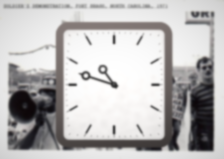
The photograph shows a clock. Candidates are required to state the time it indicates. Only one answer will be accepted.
10:48
